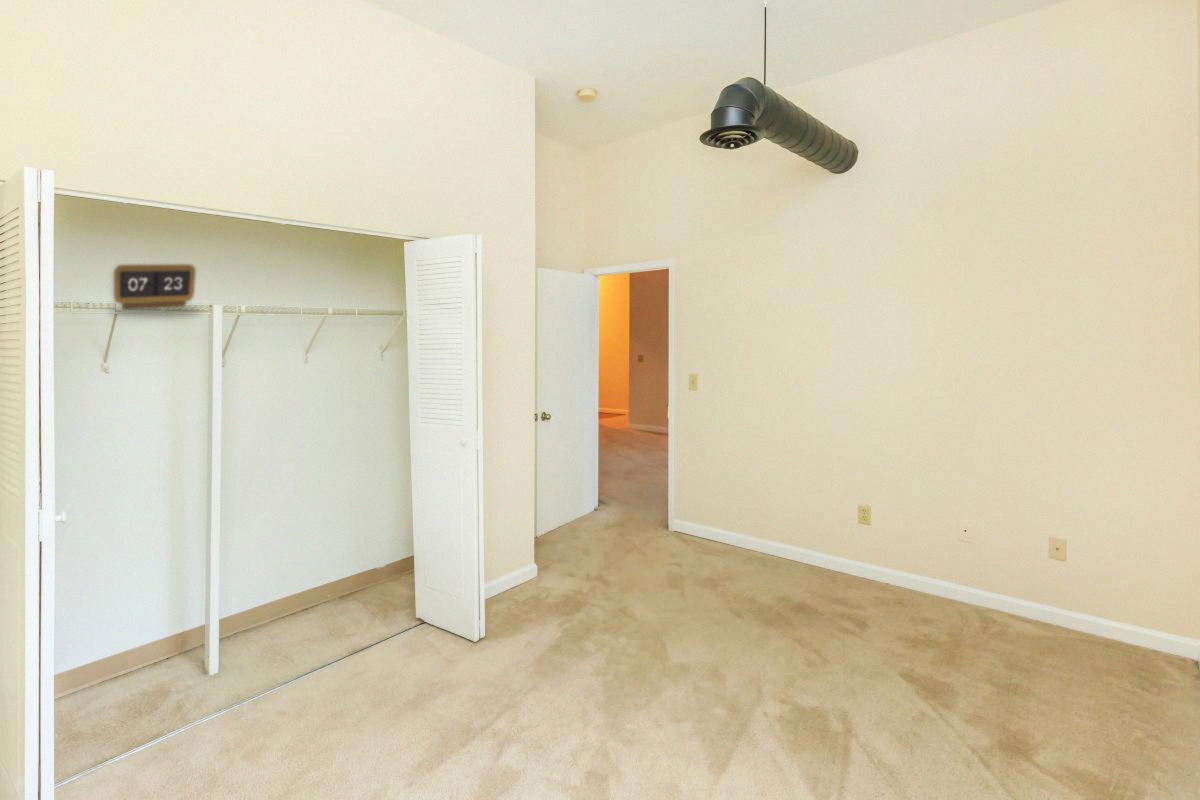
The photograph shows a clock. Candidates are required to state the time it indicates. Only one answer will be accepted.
7:23
